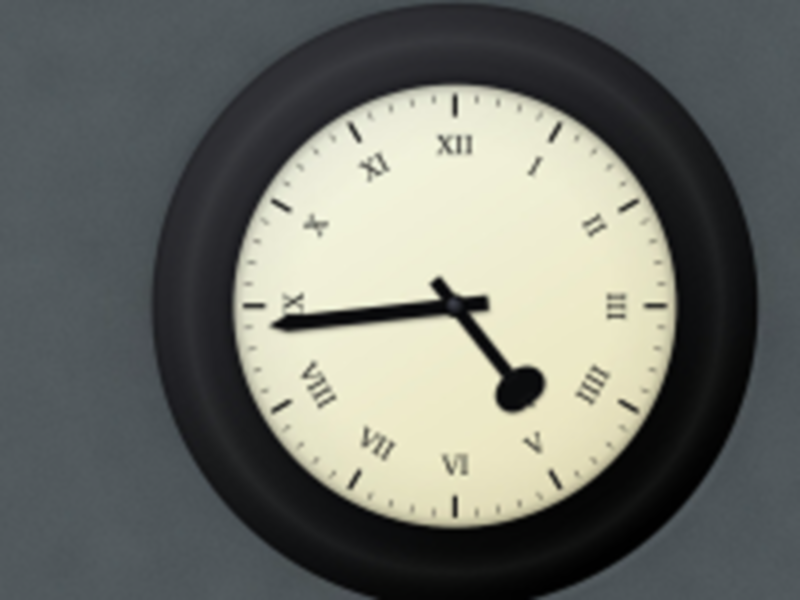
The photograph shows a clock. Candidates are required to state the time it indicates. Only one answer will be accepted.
4:44
